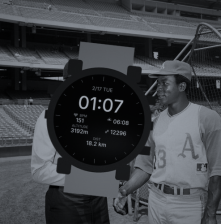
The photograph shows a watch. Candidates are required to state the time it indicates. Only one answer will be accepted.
1:07
